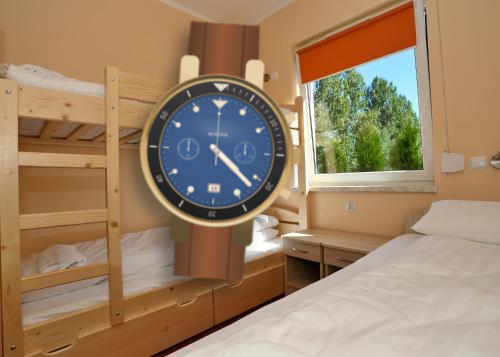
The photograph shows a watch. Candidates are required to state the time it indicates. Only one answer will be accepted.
4:22
